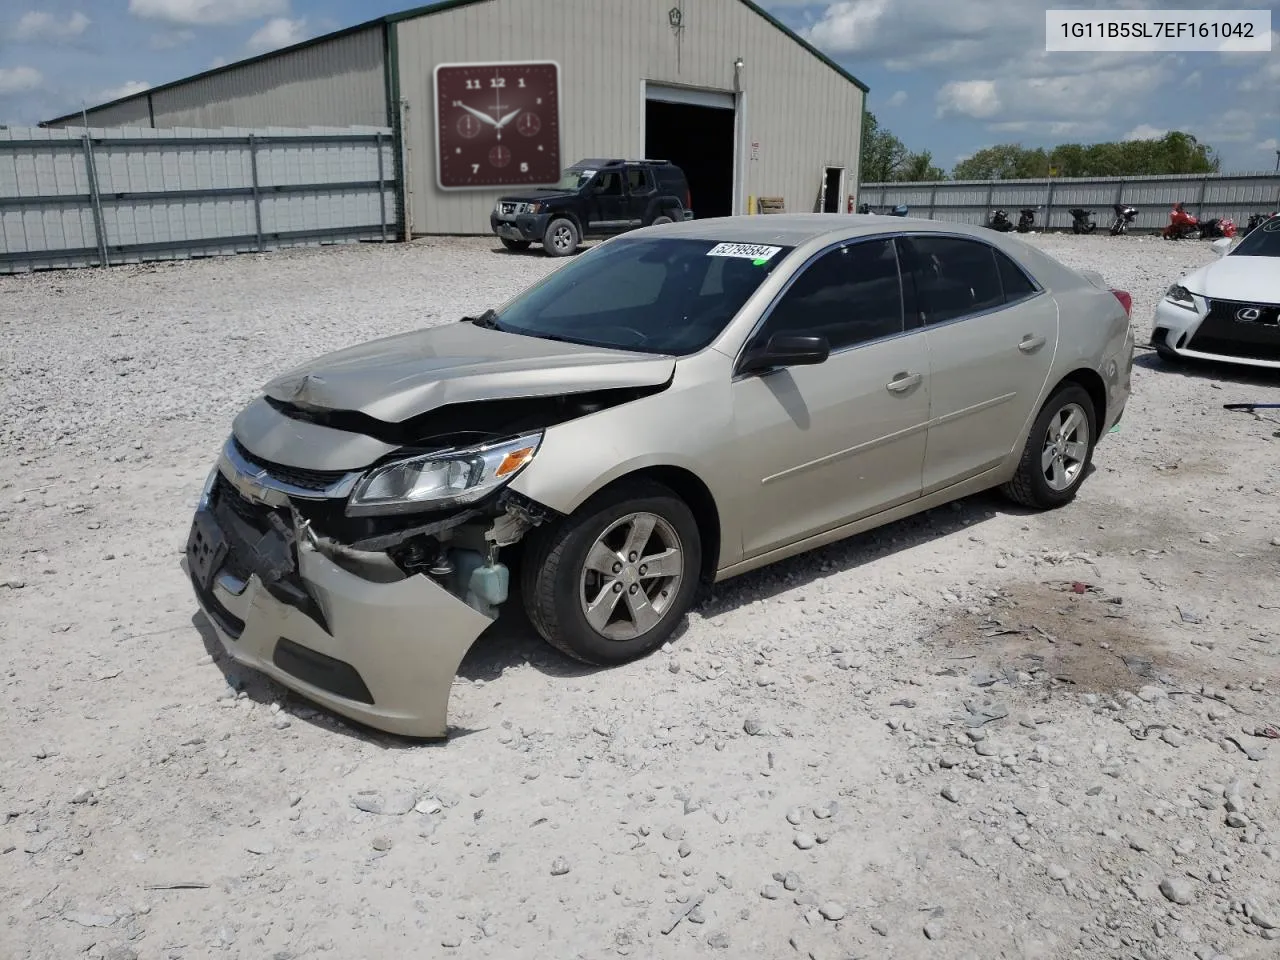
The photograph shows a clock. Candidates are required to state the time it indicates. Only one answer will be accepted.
1:50
